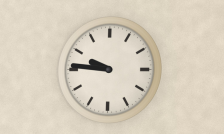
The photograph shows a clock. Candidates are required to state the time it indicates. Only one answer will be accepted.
9:46
